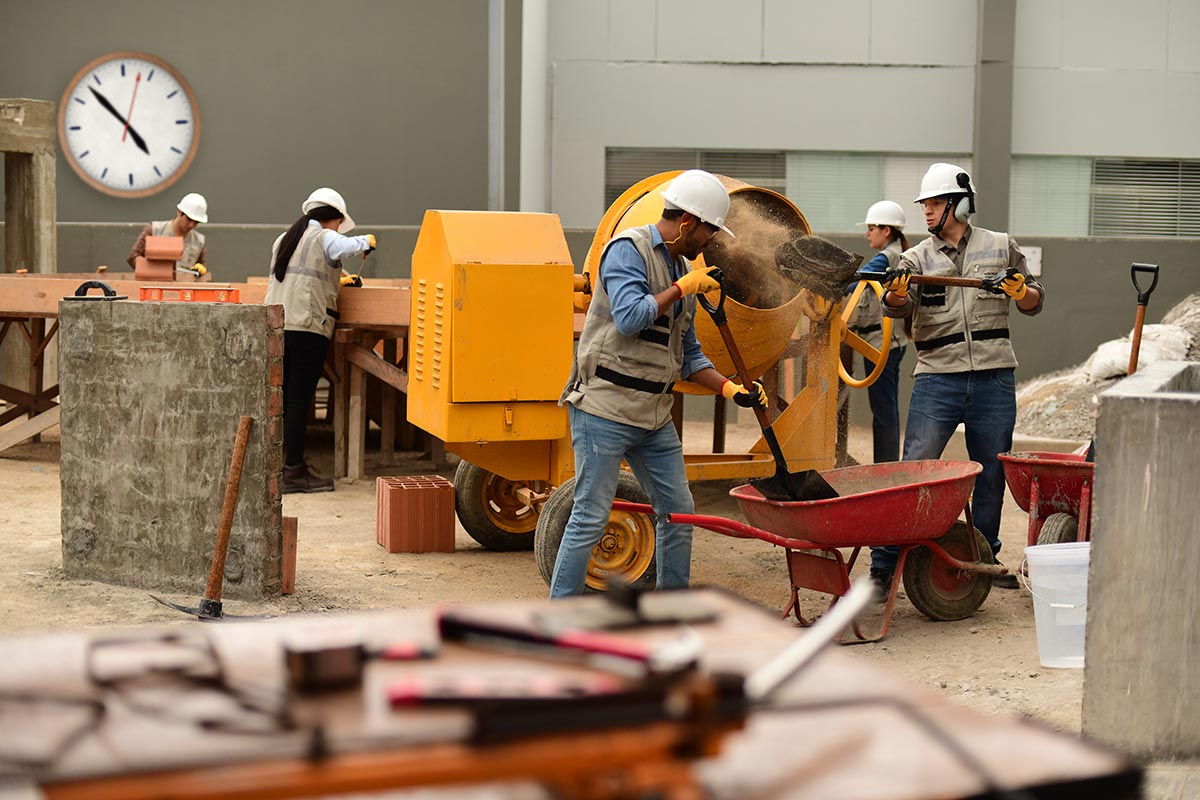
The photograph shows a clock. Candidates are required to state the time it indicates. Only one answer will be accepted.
4:53:03
